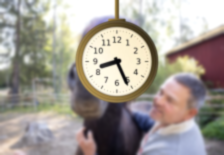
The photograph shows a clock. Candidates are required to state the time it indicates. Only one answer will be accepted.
8:26
